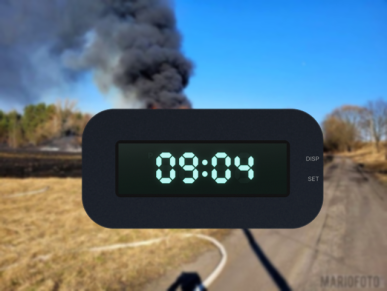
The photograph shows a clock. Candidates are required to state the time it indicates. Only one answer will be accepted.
9:04
